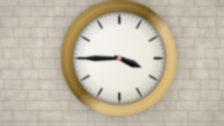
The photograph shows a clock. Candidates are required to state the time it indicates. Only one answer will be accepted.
3:45
